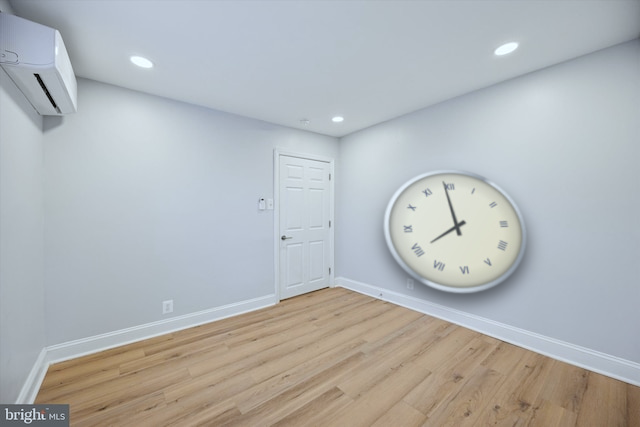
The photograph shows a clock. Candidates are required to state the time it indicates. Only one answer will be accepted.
7:59
